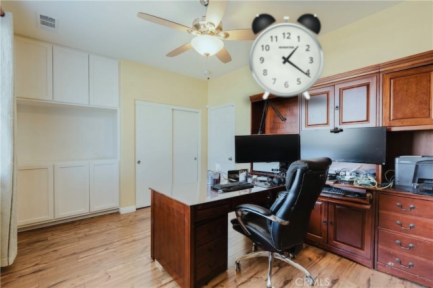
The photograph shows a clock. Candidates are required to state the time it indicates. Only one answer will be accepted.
1:21
